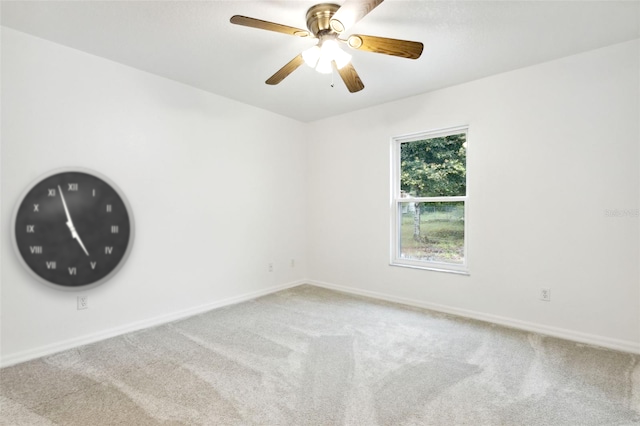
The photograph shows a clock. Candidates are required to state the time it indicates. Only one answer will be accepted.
4:57
